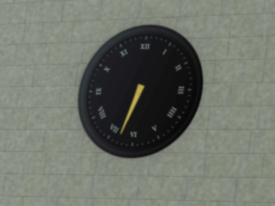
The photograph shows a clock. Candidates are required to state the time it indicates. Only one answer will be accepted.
6:33
